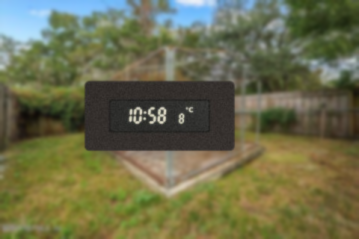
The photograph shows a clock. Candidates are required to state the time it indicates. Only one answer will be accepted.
10:58
